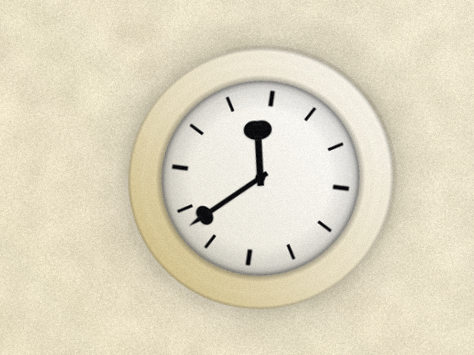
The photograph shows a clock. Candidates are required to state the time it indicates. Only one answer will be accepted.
11:38
